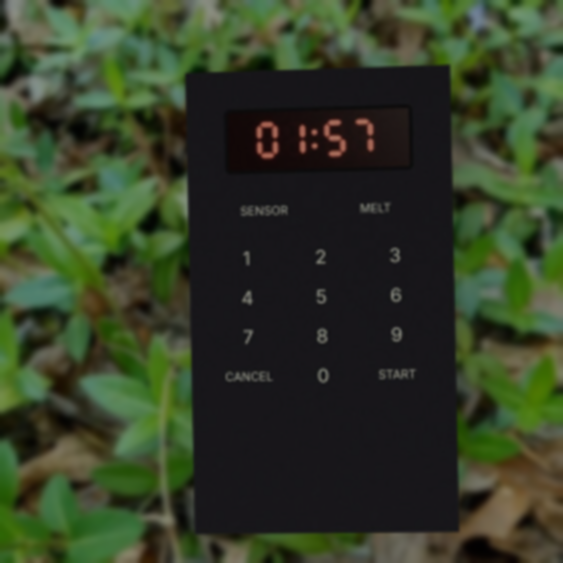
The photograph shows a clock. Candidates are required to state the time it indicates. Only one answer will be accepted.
1:57
